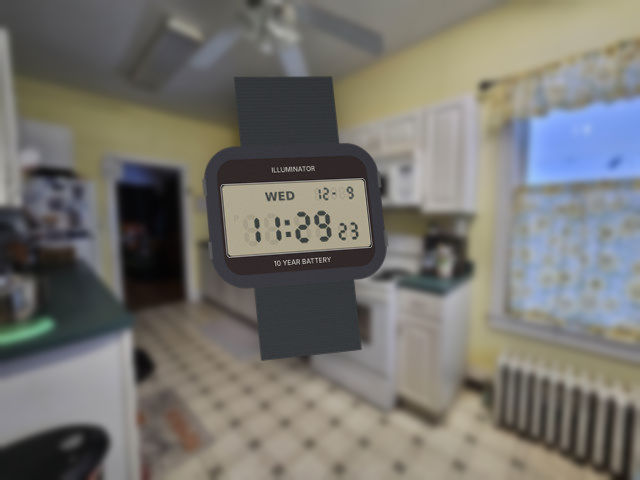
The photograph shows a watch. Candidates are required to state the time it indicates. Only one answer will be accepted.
11:29:23
